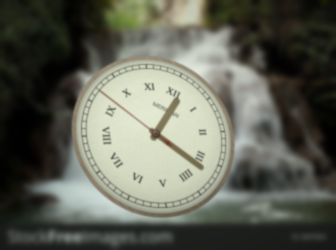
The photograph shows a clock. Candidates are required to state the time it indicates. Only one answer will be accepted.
12:16:47
